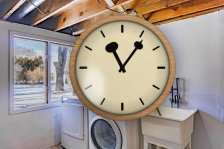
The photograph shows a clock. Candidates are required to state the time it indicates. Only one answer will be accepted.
11:06
